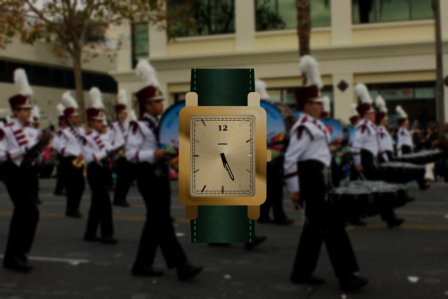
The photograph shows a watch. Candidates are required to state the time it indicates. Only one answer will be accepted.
5:26
